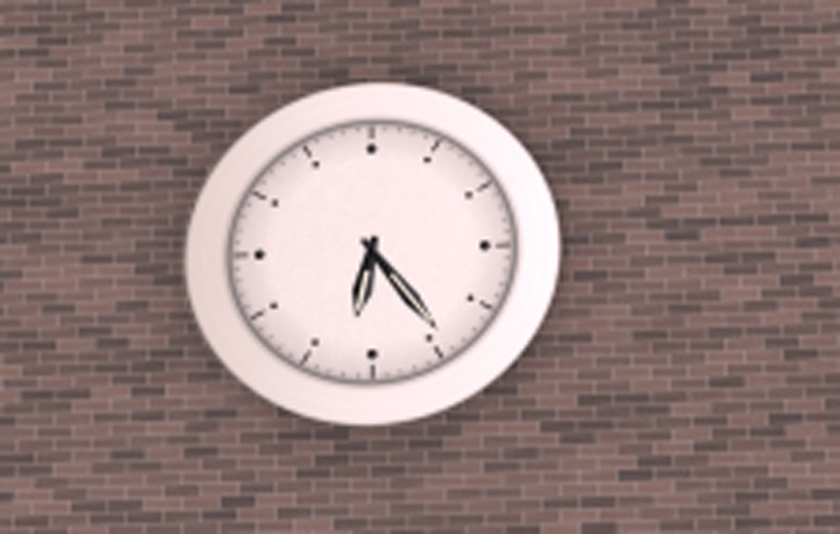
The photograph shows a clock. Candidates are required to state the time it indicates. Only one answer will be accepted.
6:24
